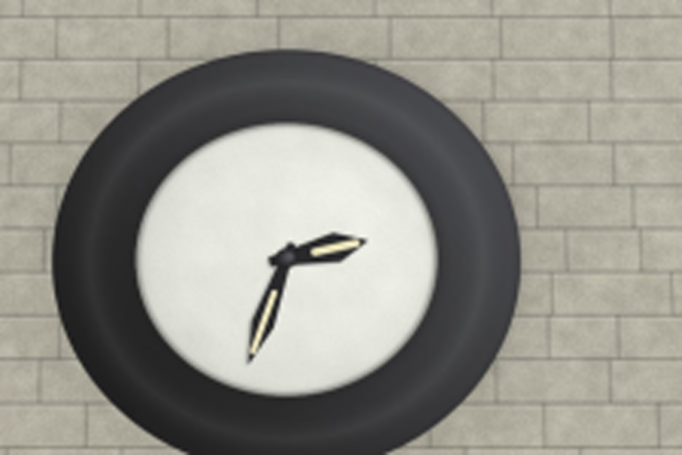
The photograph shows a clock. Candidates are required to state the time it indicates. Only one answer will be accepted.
2:33
